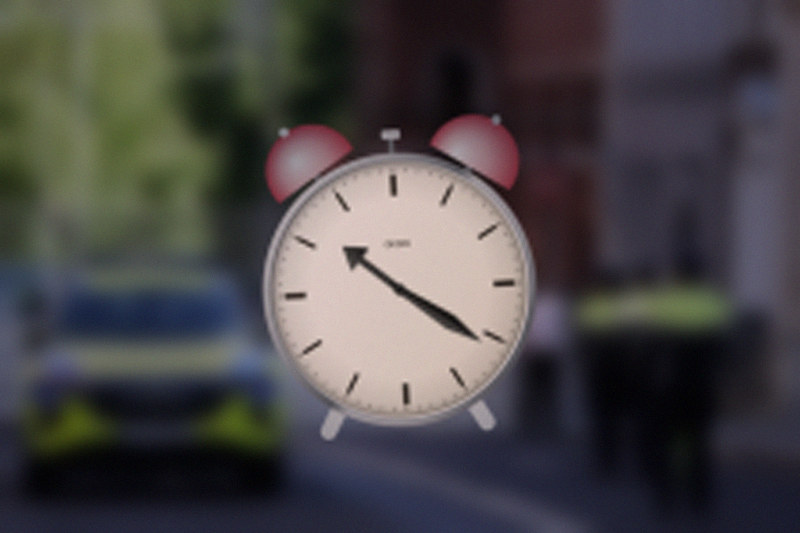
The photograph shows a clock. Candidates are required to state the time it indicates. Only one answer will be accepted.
10:21
